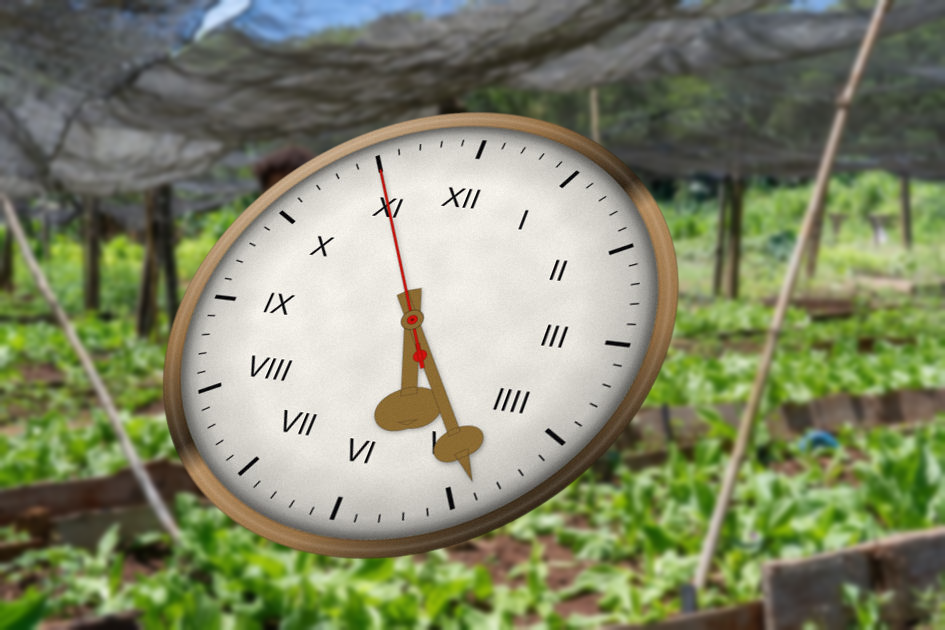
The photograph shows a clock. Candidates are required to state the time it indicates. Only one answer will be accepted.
5:23:55
